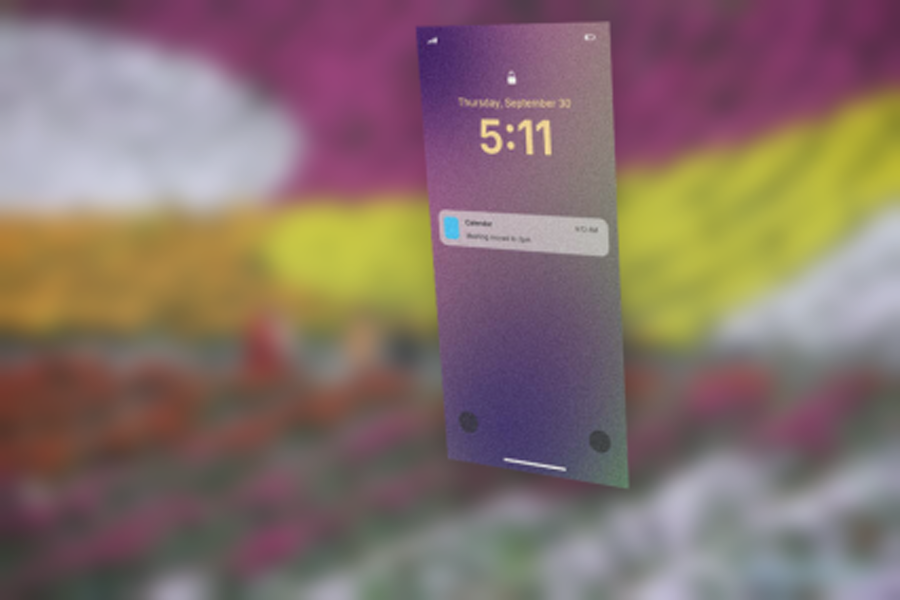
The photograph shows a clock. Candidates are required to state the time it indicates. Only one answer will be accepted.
5:11
